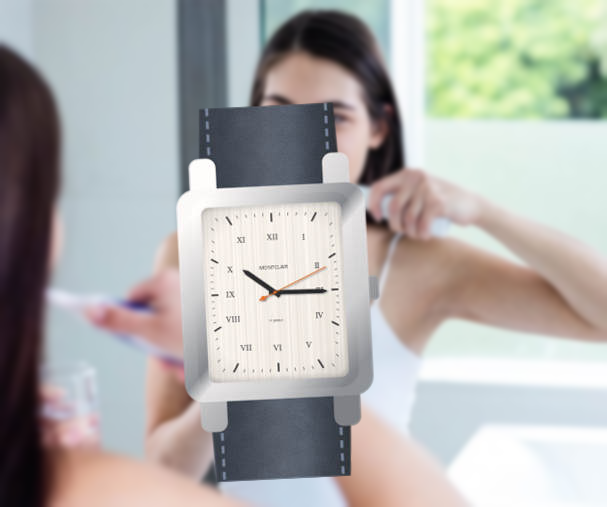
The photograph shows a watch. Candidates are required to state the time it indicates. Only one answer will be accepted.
10:15:11
